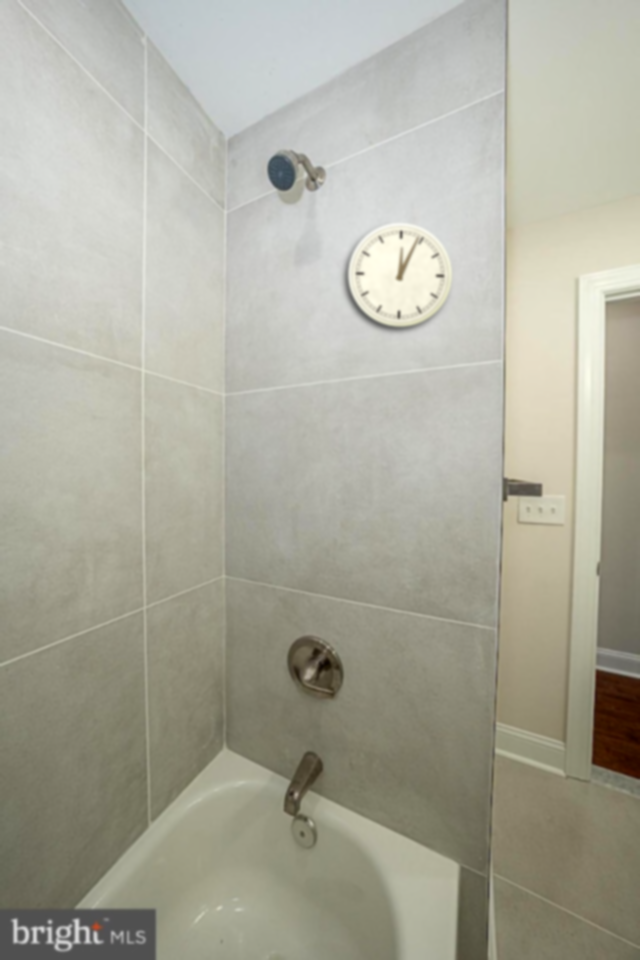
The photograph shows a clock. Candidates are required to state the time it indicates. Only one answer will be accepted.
12:04
